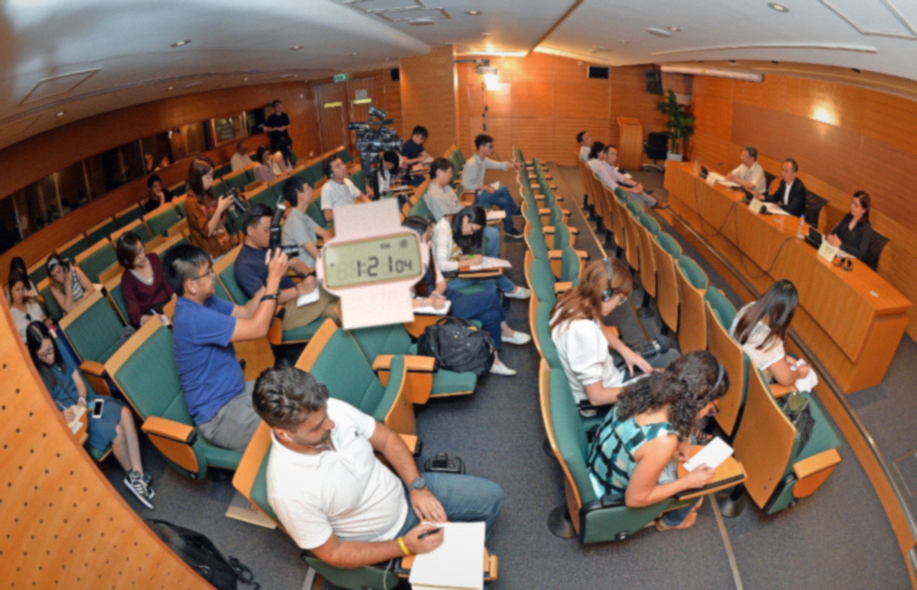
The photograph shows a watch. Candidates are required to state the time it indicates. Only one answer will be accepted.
1:21:04
